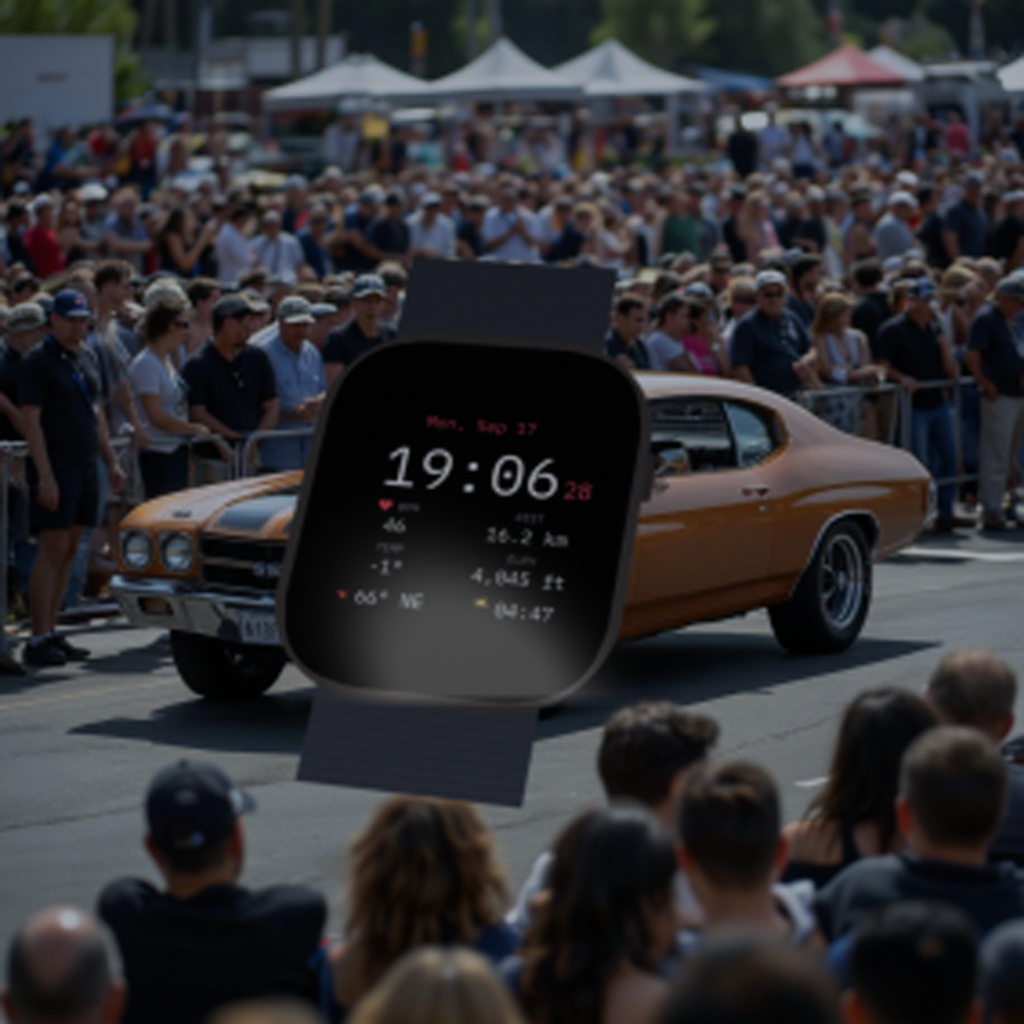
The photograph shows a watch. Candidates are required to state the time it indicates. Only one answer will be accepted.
19:06
